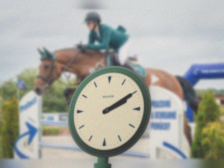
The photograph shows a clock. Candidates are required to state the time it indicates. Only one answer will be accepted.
2:10
